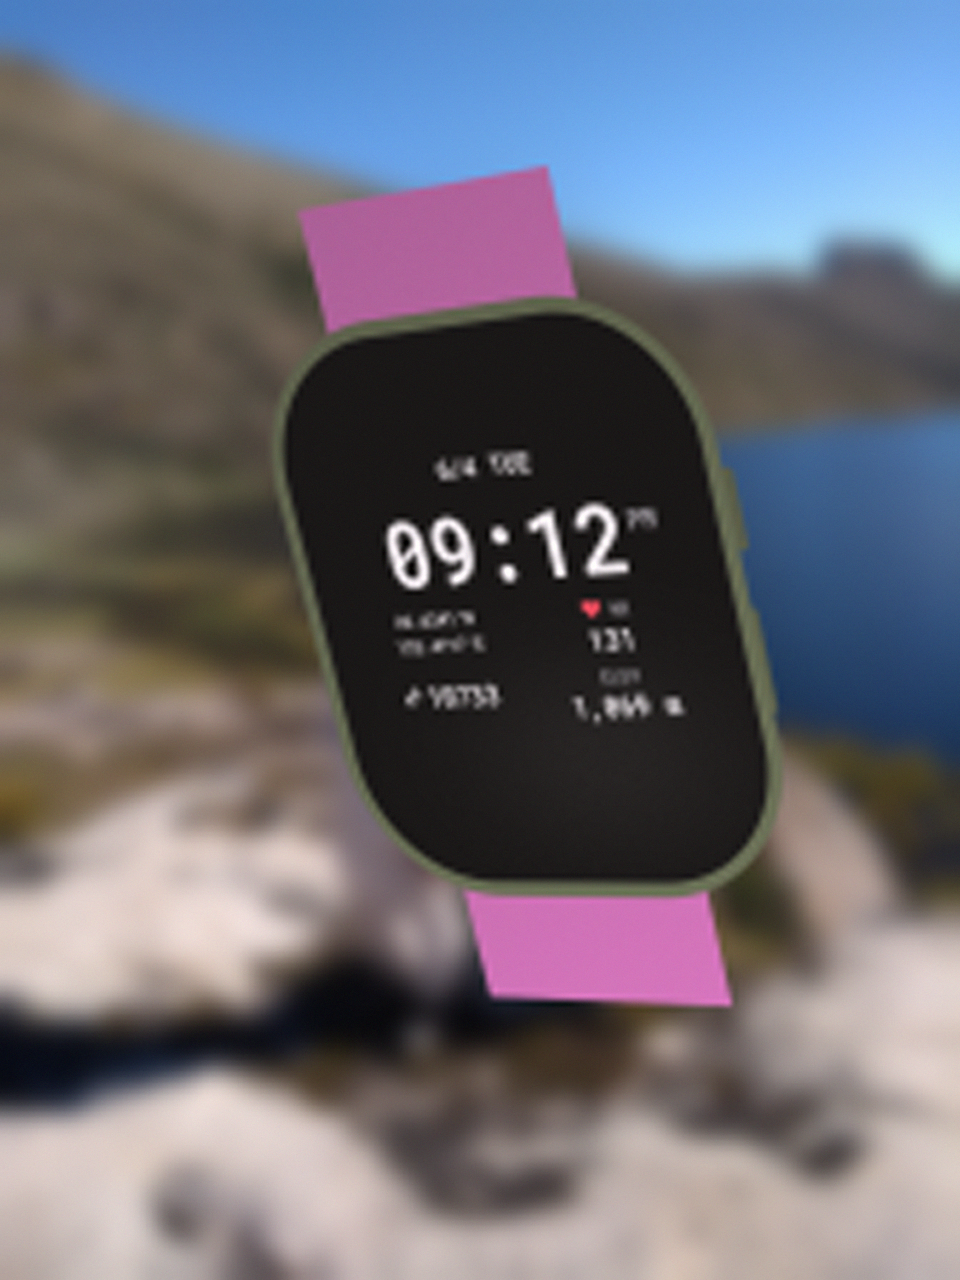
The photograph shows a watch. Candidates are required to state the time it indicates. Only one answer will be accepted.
9:12
